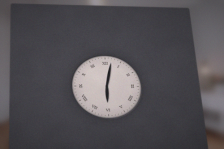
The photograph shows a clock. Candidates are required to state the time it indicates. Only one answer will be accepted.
6:02
